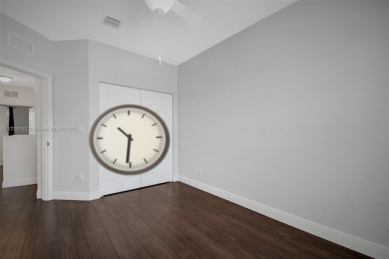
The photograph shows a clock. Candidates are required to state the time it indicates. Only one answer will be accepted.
10:31
